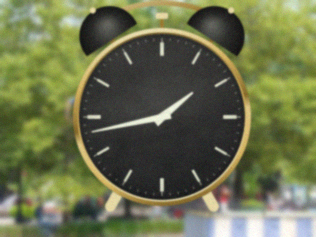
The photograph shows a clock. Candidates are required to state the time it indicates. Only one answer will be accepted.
1:43
